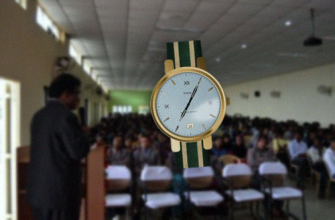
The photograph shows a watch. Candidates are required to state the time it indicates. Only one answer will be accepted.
7:05
